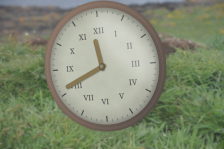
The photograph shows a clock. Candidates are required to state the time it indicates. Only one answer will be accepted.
11:41
